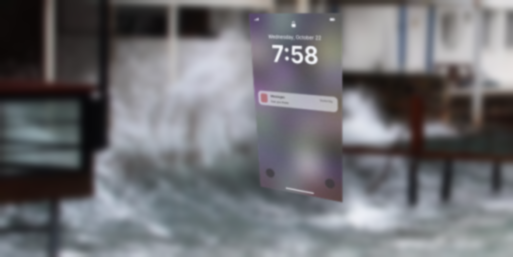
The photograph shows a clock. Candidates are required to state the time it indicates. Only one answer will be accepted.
7:58
